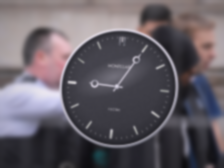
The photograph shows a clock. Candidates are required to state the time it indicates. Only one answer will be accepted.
9:05
